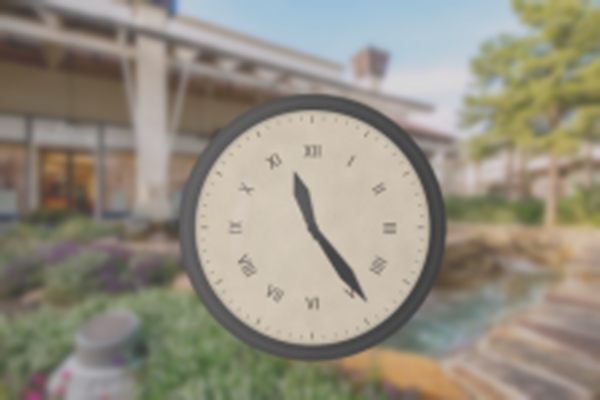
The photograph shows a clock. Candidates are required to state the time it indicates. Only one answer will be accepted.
11:24
